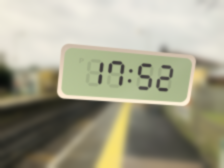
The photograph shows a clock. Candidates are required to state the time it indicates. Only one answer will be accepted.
17:52
